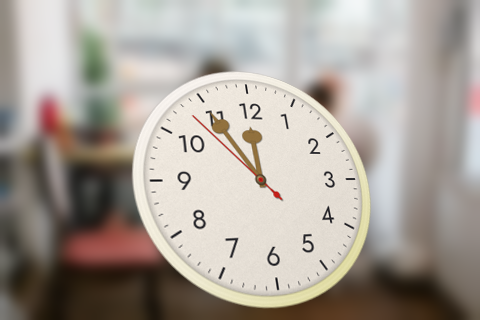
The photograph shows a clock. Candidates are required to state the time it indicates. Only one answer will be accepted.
11:54:53
